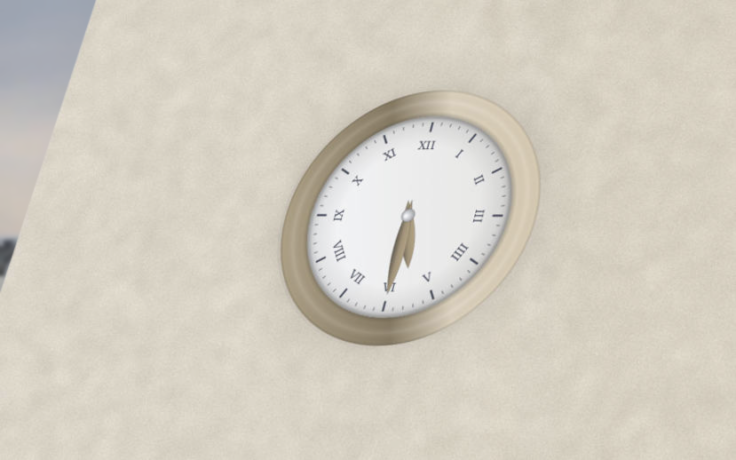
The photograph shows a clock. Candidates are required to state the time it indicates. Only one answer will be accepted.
5:30
